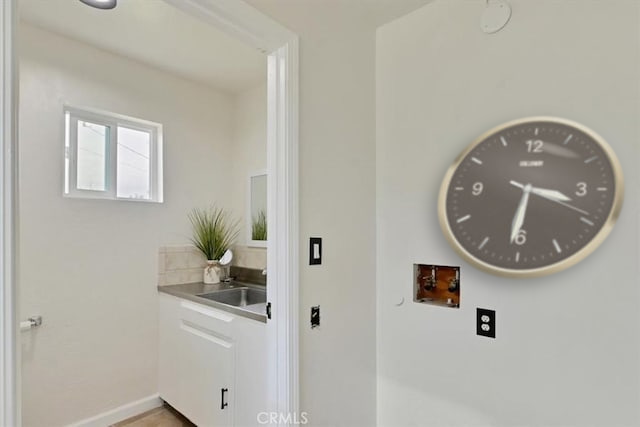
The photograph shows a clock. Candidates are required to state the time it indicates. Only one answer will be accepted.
3:31:19
